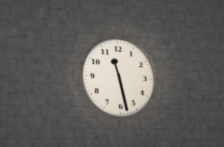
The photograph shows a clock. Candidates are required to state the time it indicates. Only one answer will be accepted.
11:28
